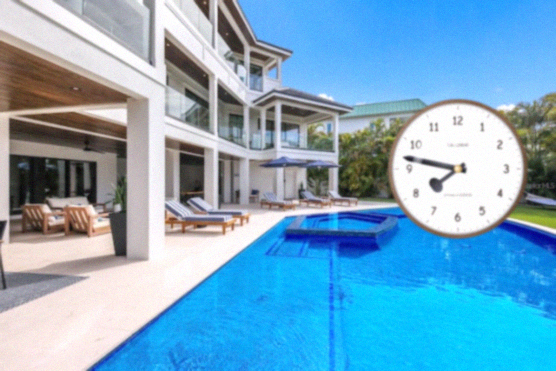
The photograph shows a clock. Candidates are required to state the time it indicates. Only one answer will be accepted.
7:47
